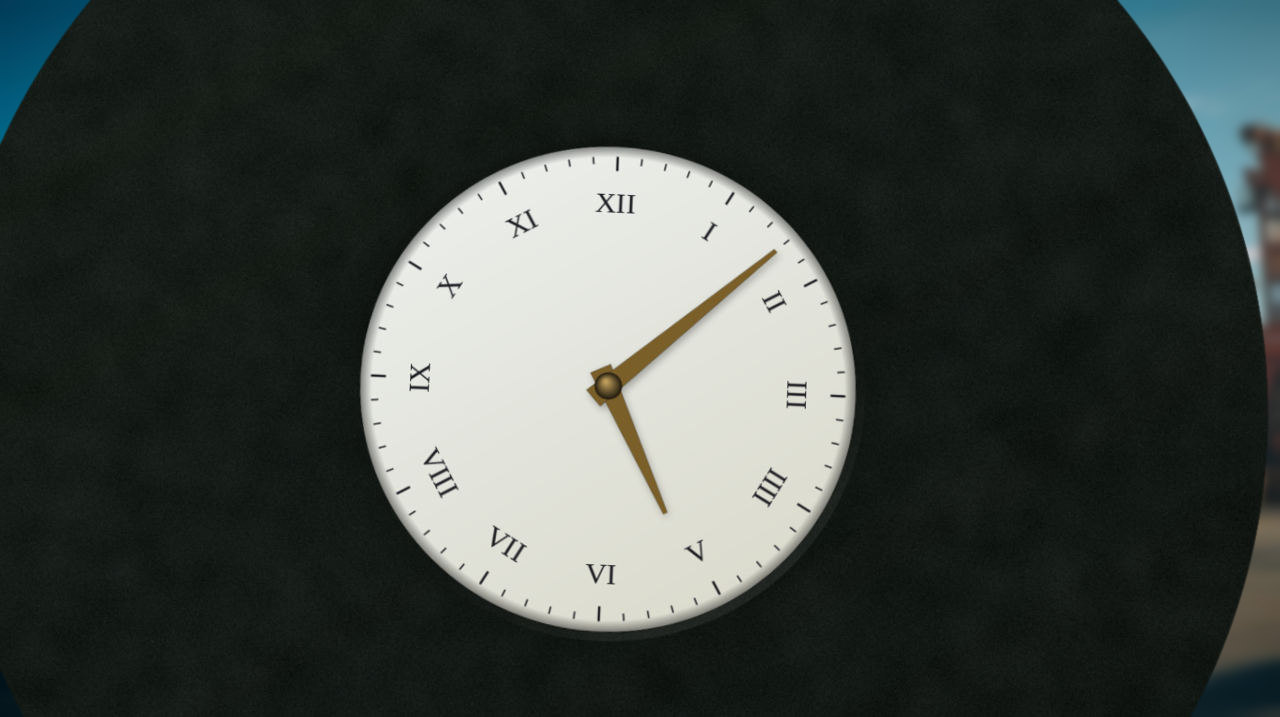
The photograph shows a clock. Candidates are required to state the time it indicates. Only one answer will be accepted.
5:08
